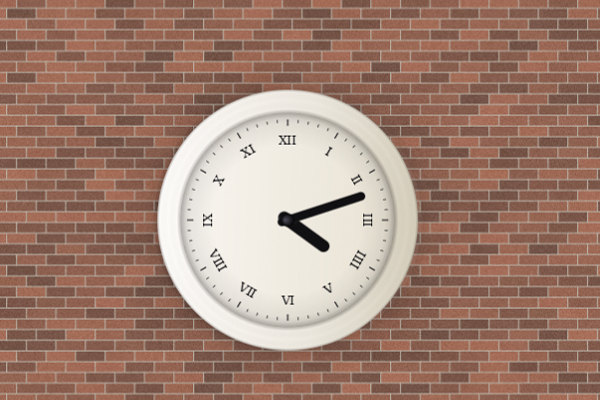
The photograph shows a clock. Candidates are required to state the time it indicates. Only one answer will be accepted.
4:12
